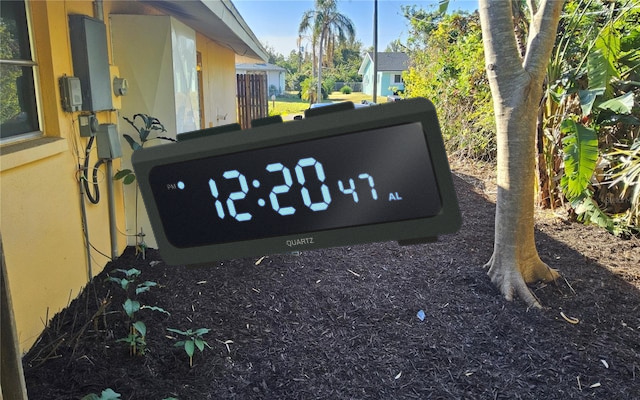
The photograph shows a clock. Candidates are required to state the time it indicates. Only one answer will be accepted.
12:20:47
